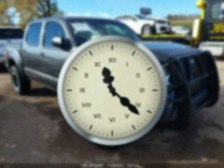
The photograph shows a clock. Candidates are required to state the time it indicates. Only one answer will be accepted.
11:22
